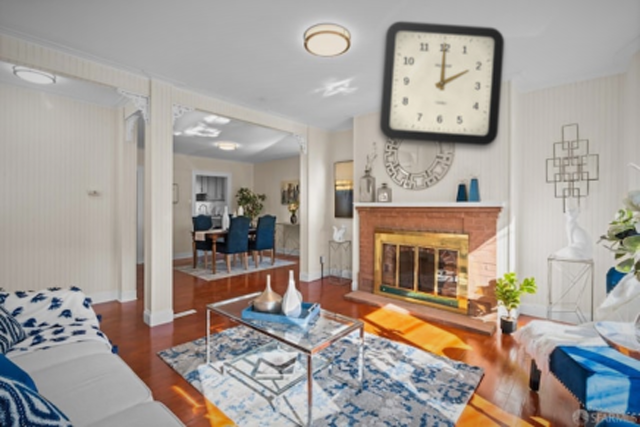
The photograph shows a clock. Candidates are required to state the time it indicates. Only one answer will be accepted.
2:00
